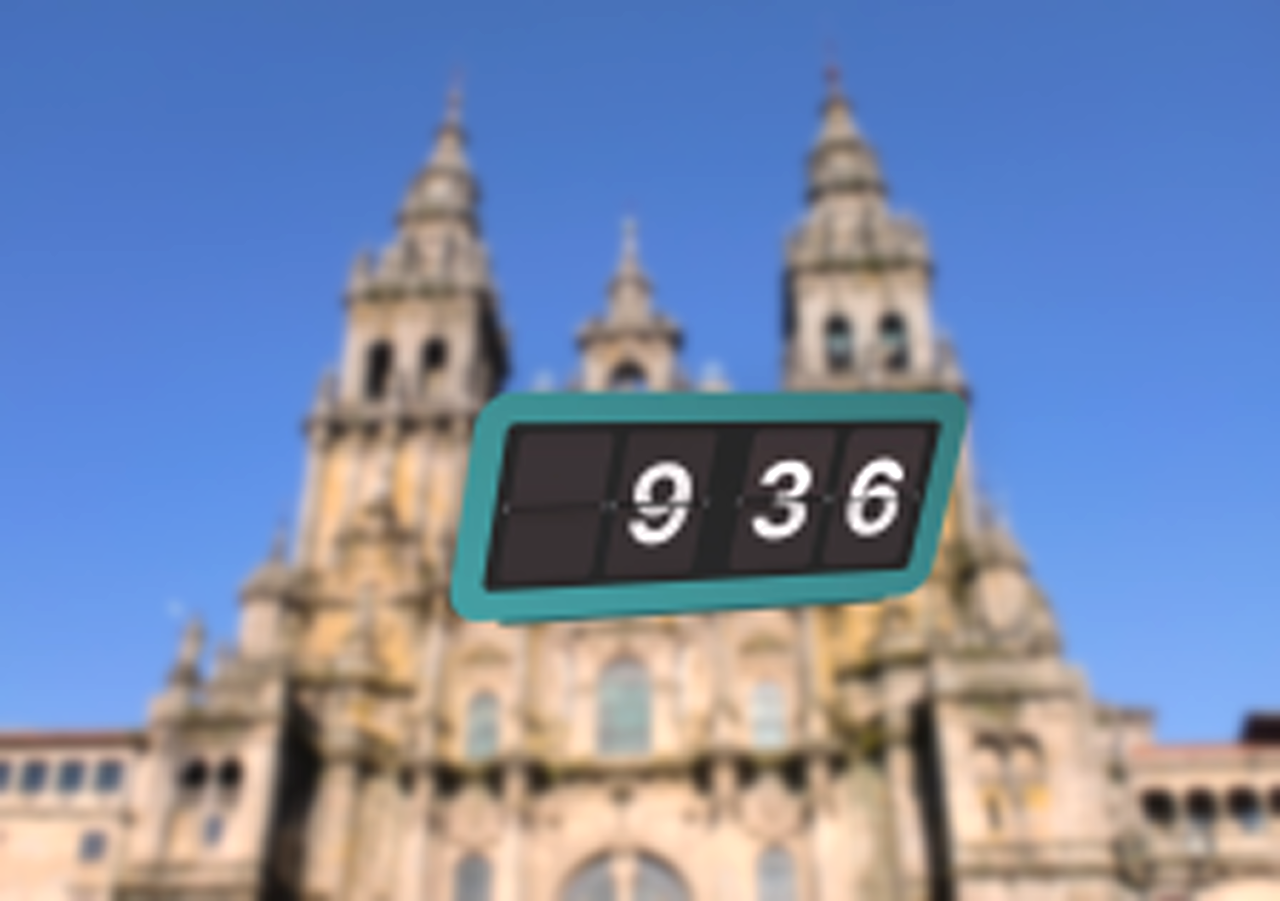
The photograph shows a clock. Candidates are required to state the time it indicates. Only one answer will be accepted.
9:36
